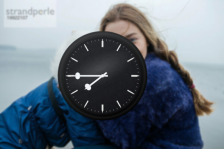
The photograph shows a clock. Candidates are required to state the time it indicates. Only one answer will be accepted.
7:45
